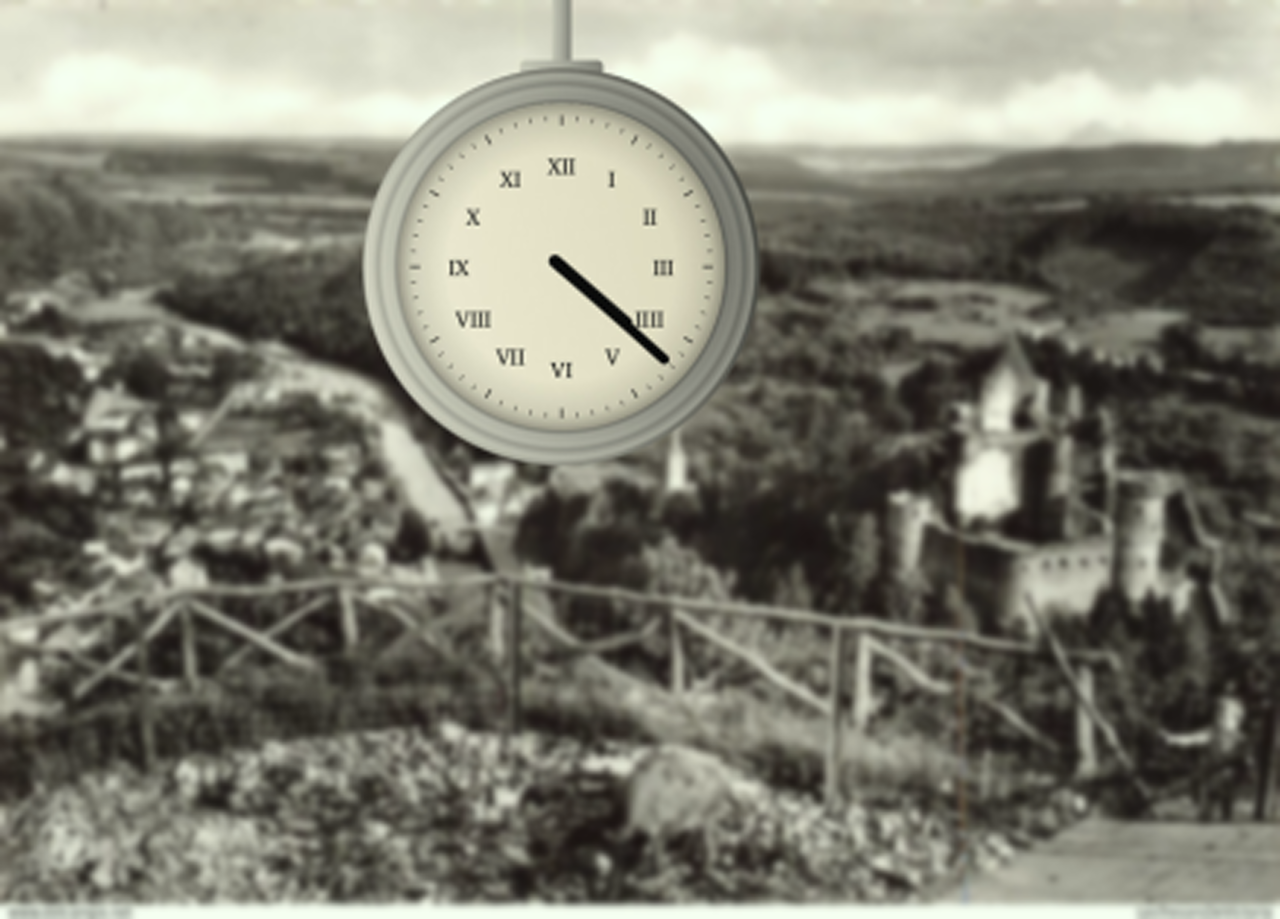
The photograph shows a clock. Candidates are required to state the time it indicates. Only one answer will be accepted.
4:22
